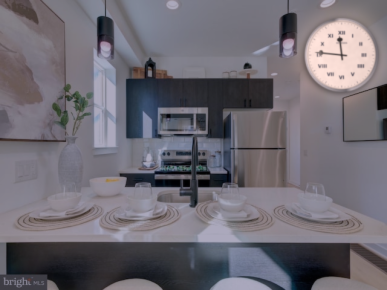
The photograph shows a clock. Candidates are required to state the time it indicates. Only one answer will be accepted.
11:46
